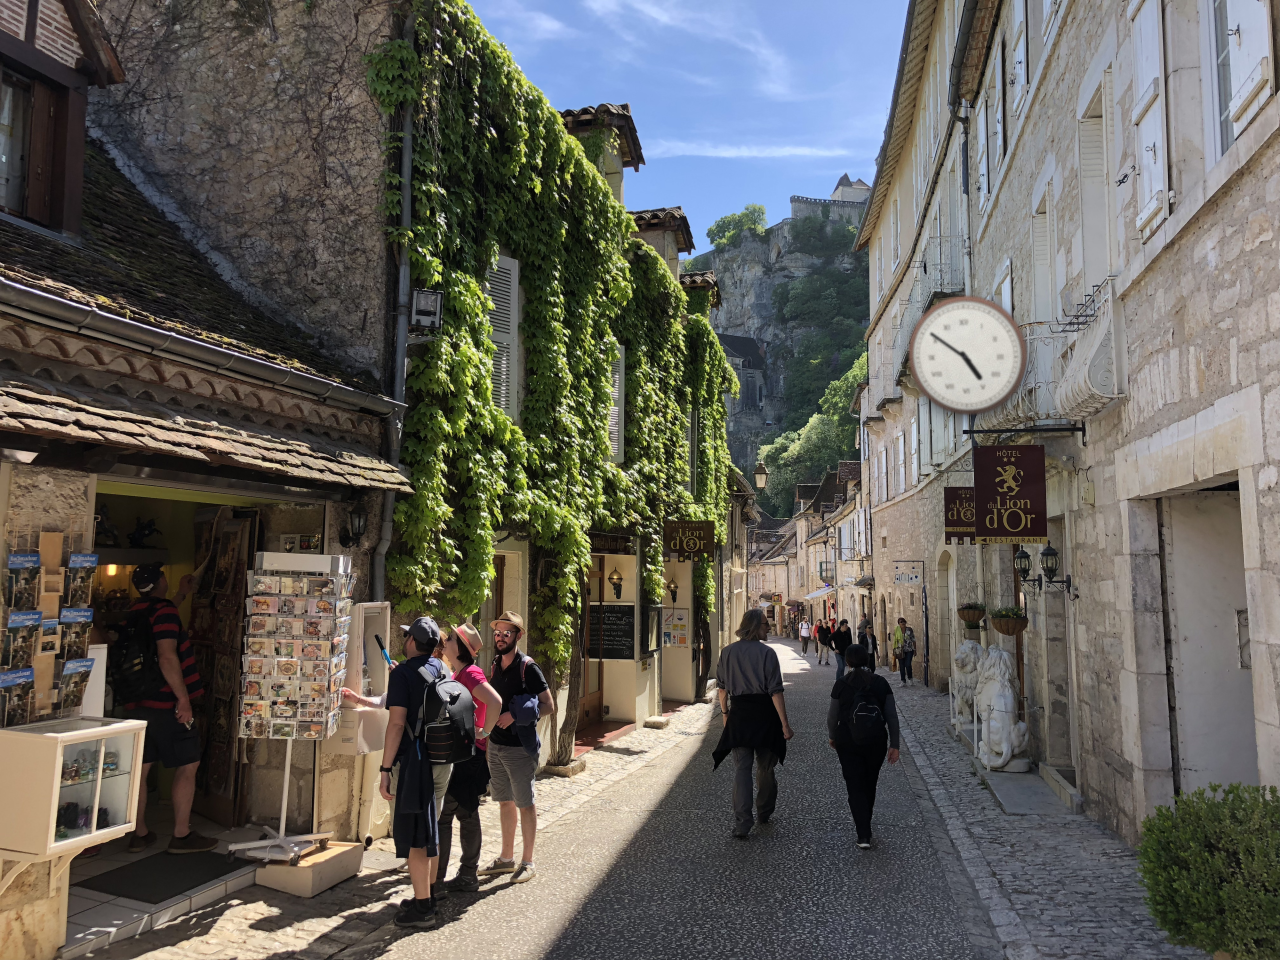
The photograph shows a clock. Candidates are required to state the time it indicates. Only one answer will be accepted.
4:51
